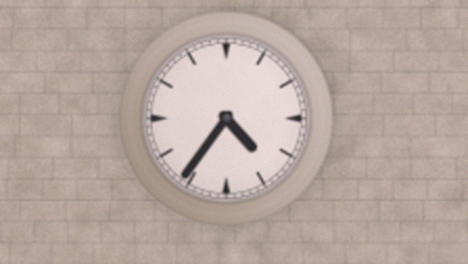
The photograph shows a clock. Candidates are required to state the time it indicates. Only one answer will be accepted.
4:36
